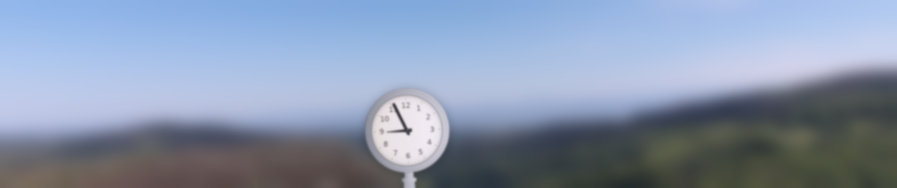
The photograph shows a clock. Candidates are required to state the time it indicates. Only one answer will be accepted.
8:56
